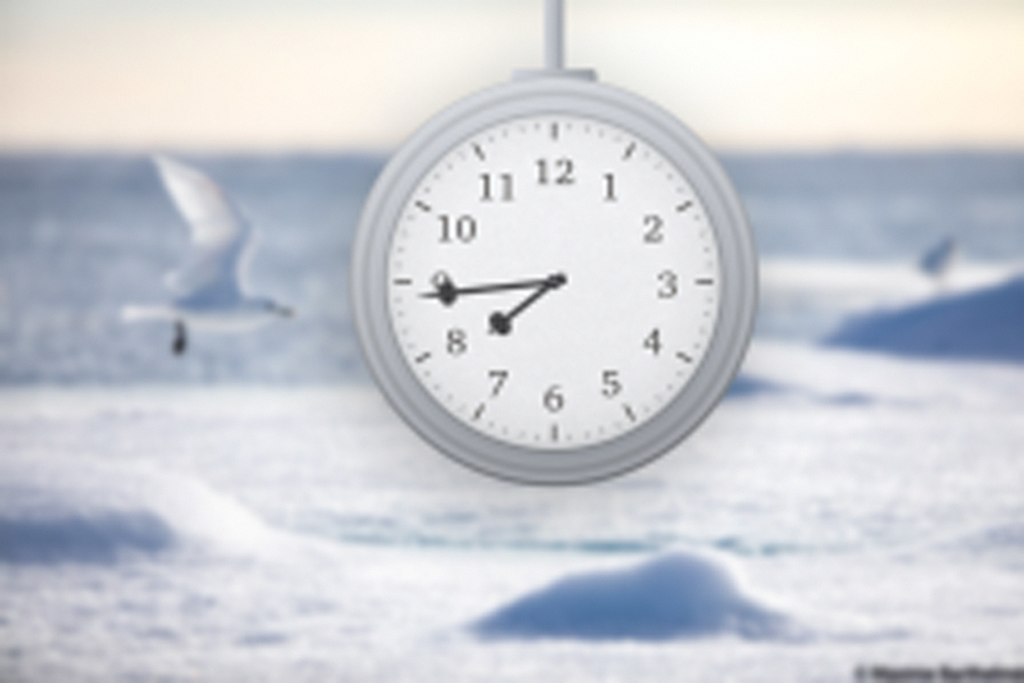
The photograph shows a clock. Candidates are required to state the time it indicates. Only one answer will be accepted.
7:44
